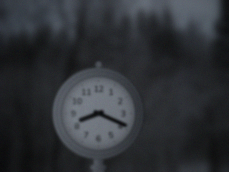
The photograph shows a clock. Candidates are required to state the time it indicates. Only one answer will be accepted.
8:19
